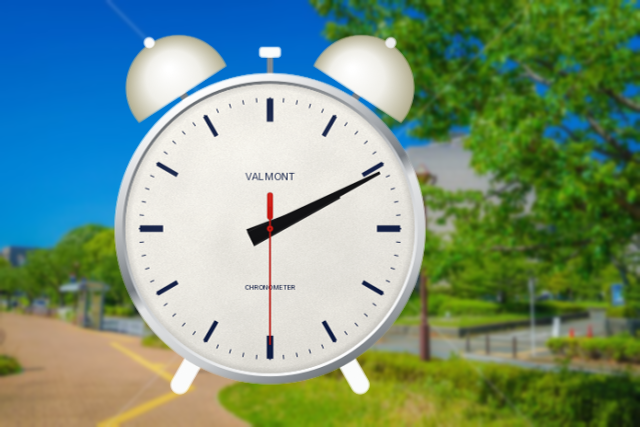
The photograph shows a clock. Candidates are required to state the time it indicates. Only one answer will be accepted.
2:10:30
